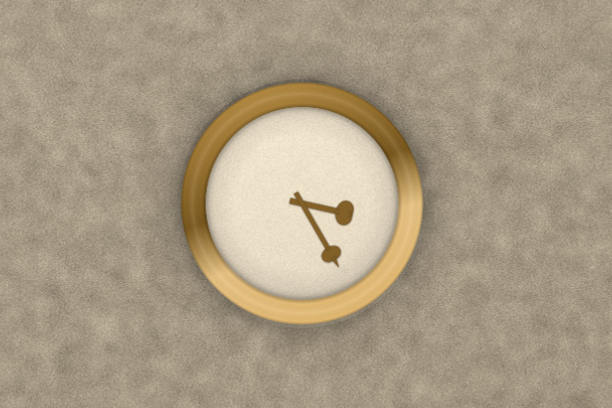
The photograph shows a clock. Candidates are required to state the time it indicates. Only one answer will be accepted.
3:25
